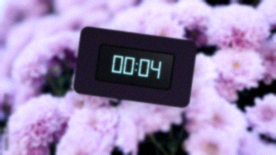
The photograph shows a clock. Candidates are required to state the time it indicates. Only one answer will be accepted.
0:04
